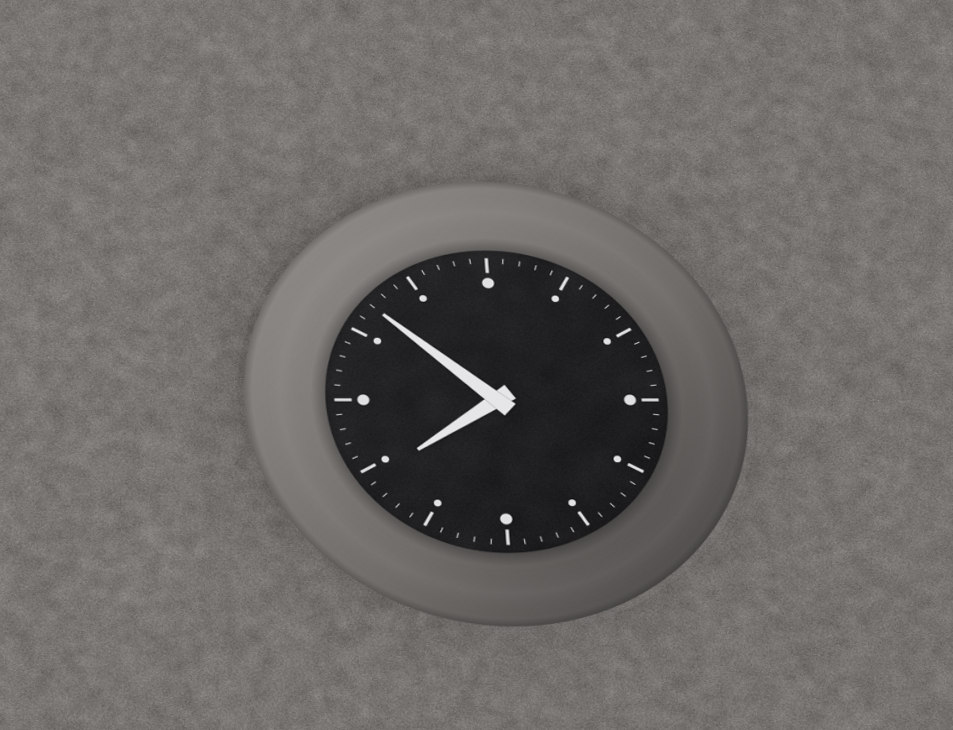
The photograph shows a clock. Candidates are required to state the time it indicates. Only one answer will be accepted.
7:52
